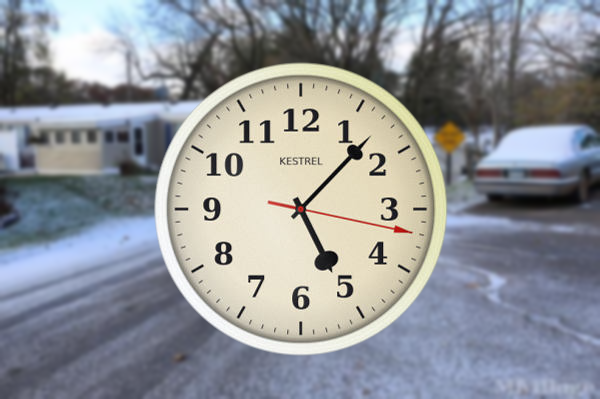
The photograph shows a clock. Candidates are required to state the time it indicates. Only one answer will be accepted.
5:07:17
